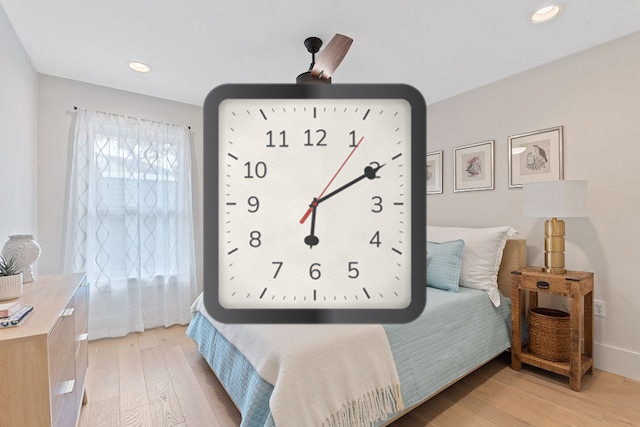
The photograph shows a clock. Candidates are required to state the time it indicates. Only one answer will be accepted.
6:10:06
